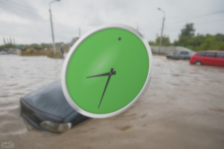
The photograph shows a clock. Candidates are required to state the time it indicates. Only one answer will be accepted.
8:31
